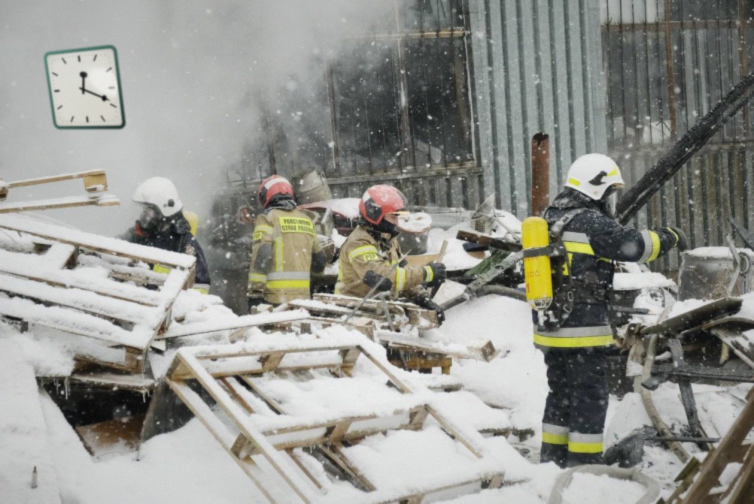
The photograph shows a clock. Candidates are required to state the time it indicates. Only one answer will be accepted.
12:19
